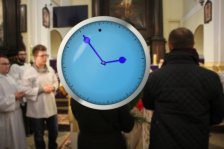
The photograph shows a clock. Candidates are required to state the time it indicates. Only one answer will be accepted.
2:55
